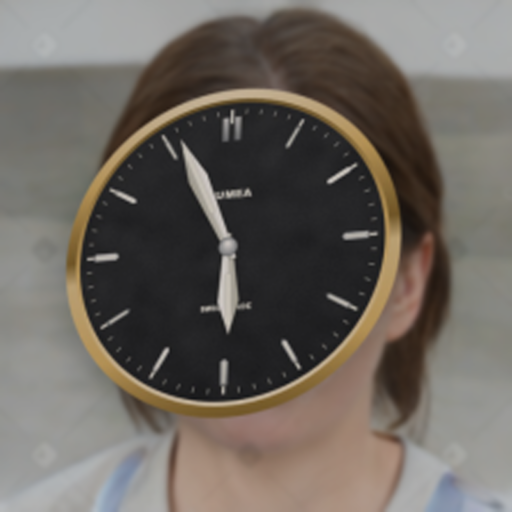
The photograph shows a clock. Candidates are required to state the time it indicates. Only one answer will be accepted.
5:56
